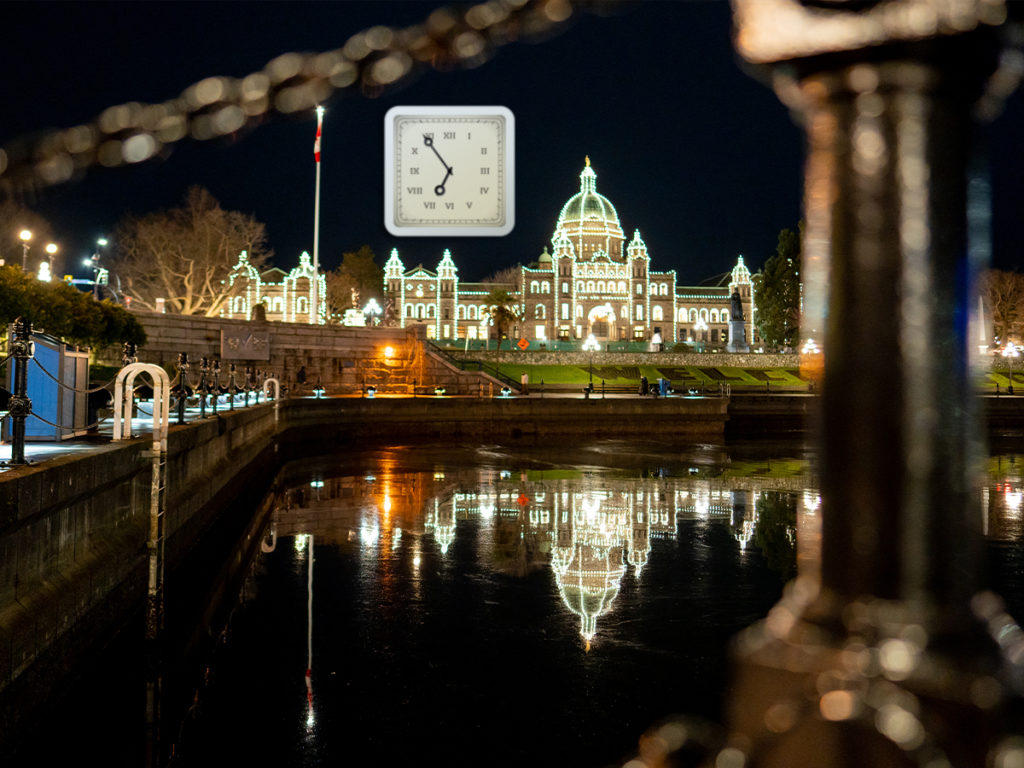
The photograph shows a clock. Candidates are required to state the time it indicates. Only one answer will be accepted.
6:54
